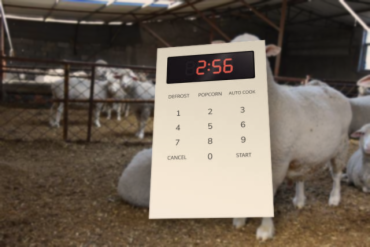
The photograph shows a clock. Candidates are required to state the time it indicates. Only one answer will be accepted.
2:56
